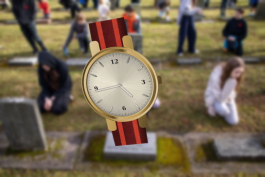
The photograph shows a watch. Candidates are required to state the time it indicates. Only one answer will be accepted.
4:44
